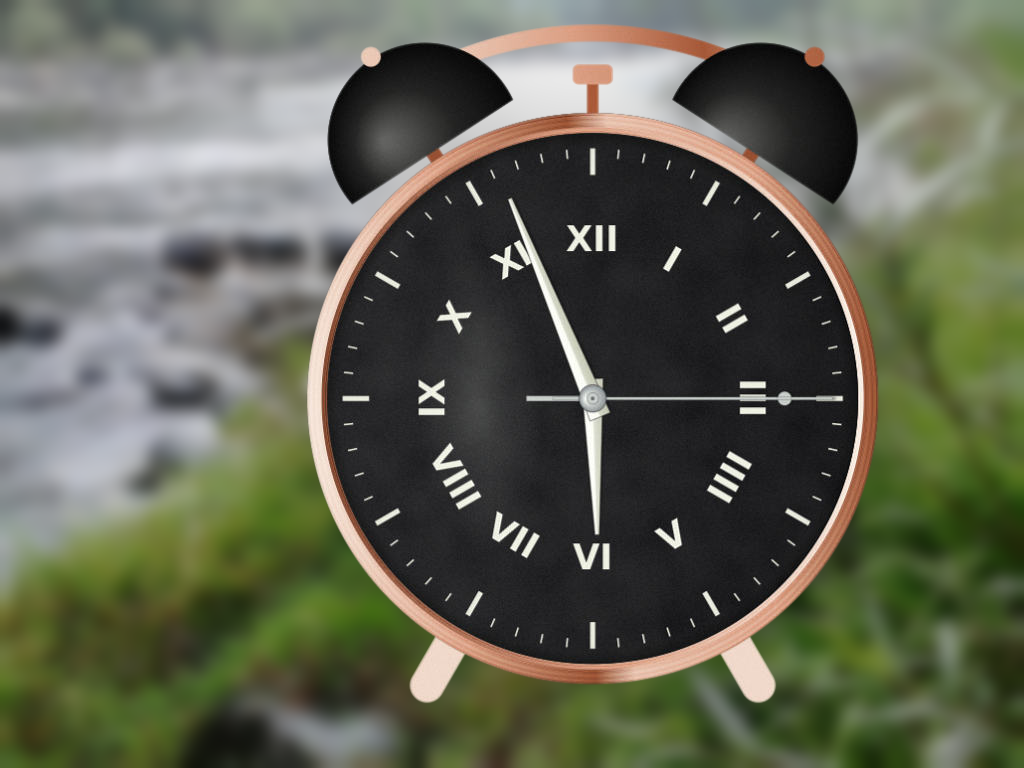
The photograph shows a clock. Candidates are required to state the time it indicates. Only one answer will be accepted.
5:56:15
